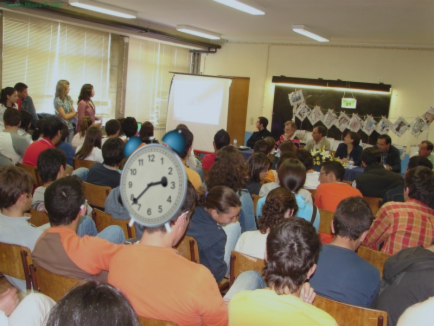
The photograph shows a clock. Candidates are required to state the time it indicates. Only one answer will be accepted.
2:38
